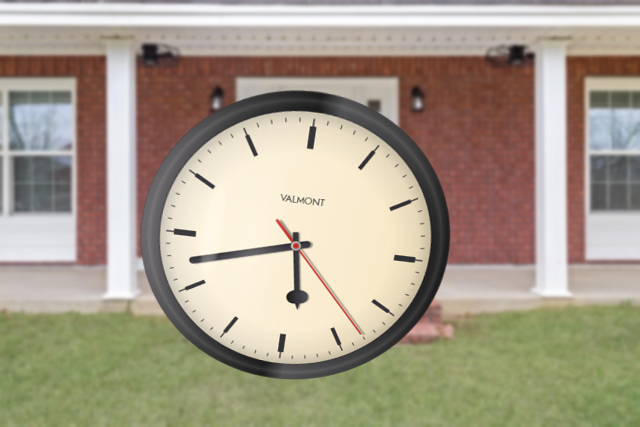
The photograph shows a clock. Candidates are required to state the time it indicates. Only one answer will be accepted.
5:42:23
